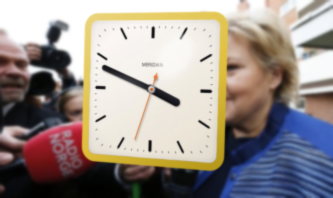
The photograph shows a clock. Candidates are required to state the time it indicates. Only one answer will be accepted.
3:48:33
